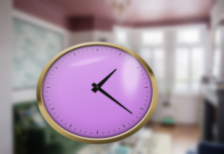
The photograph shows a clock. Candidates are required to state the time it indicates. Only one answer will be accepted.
1:22
